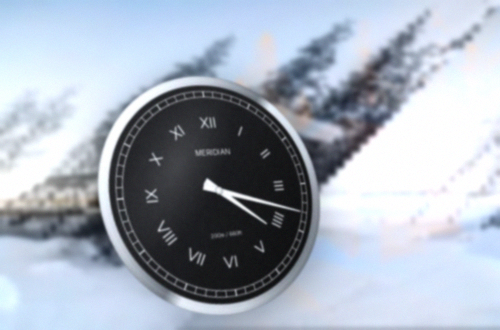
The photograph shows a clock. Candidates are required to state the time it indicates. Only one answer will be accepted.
4:18
